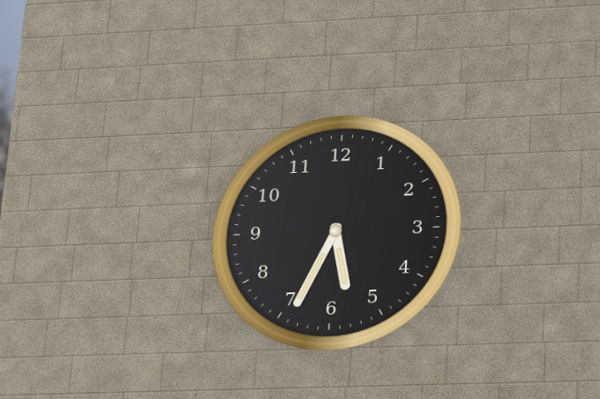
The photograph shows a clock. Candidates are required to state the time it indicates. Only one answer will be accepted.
5:34
